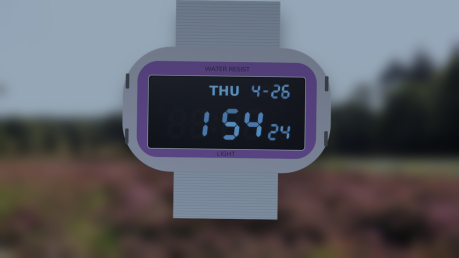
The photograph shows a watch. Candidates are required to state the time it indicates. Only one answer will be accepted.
1:54:24
